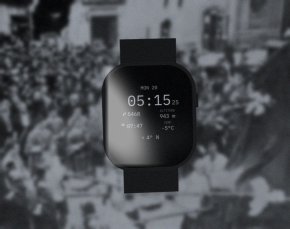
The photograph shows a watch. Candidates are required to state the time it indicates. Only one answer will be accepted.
5:15
